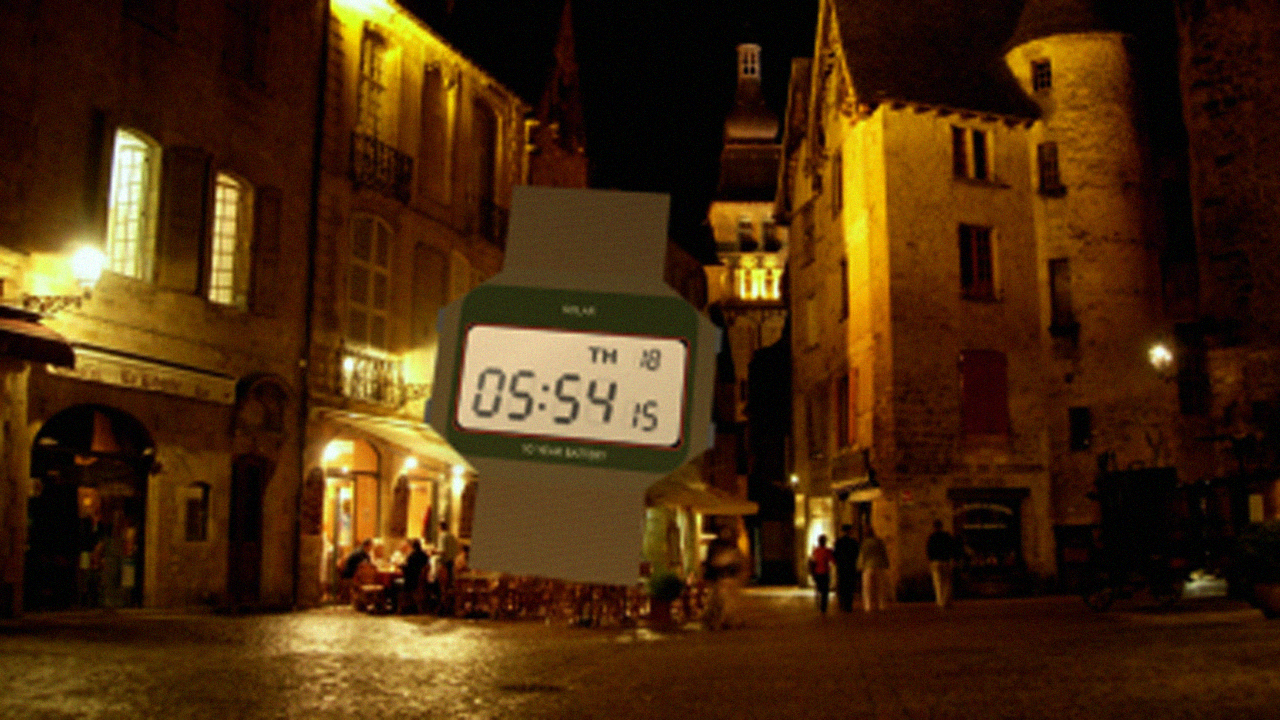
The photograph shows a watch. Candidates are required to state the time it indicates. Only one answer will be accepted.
5:54:15
